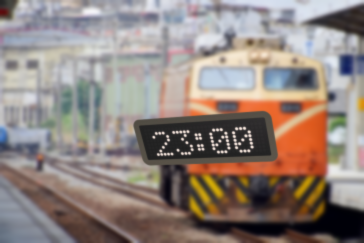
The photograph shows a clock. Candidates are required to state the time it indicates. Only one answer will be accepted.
23:00
